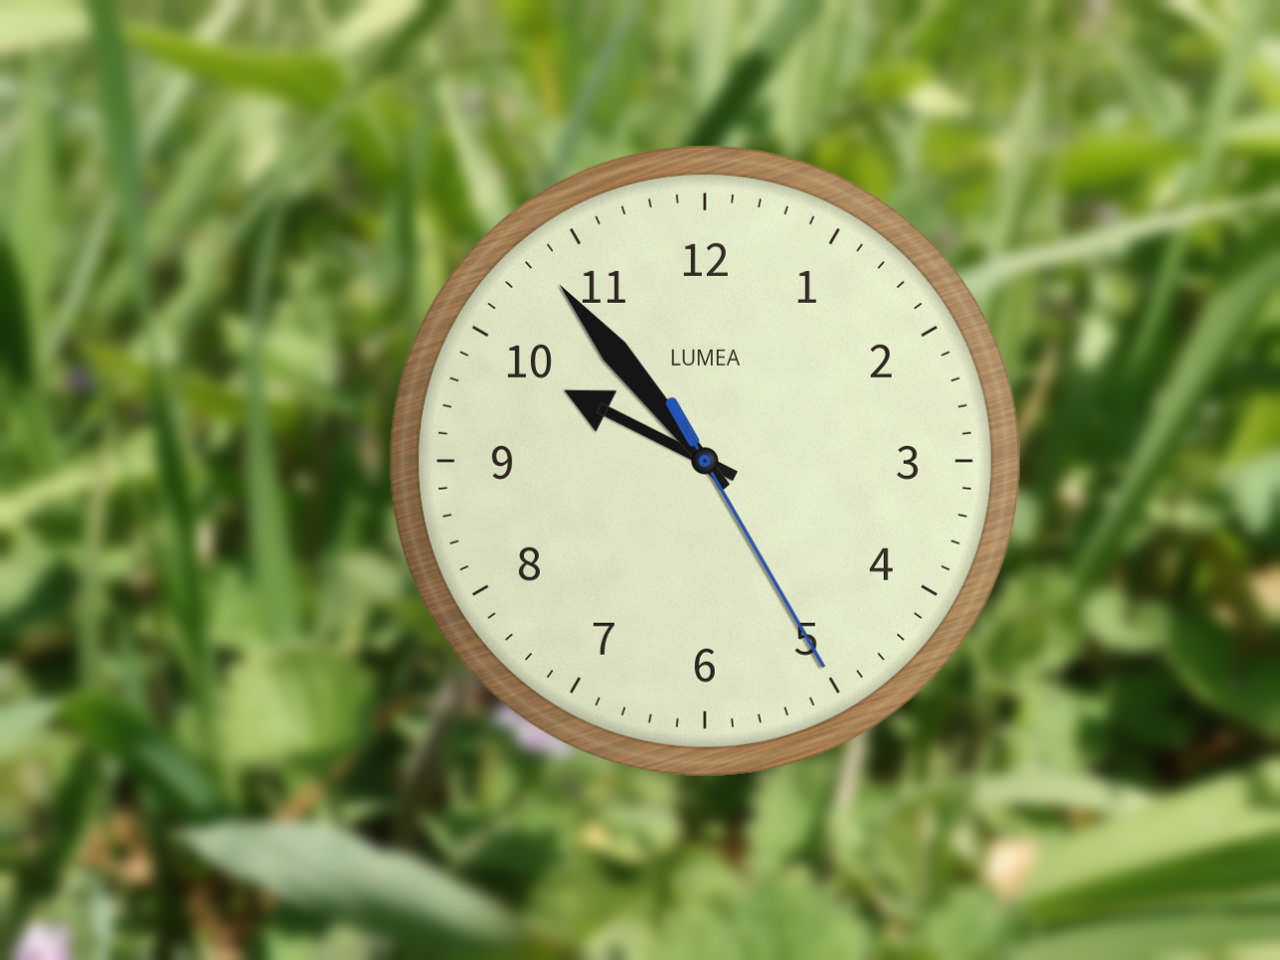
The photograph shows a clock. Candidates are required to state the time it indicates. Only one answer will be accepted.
9:53:25
